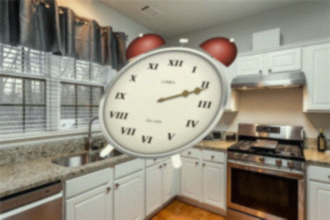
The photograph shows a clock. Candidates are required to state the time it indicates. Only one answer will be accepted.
2:11
